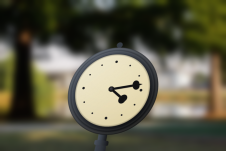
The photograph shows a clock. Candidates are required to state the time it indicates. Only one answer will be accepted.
4:13
